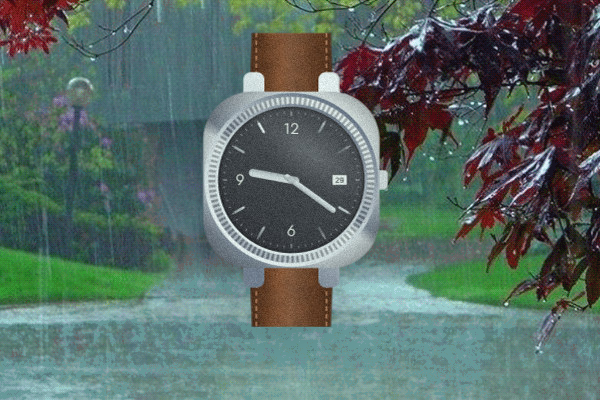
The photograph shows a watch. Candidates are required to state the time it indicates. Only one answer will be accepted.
9:21
